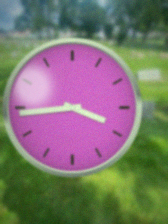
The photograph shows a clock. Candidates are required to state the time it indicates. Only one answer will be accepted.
3:44
